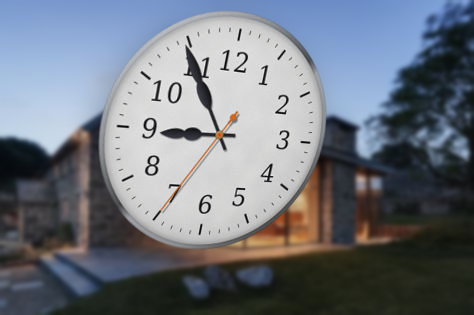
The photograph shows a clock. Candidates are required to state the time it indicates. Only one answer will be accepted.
8:54:35
